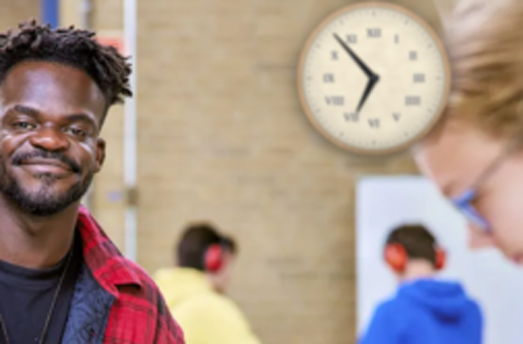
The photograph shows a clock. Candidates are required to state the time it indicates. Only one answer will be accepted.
6:53
